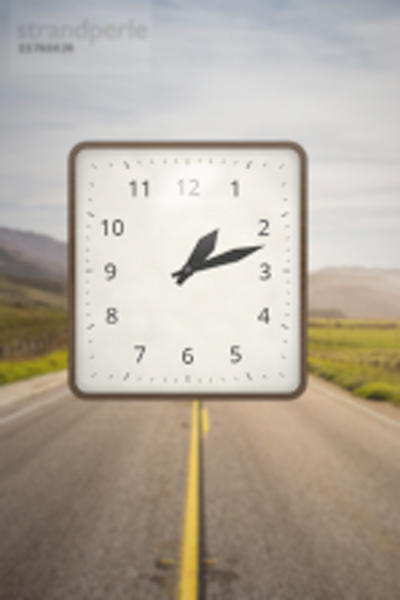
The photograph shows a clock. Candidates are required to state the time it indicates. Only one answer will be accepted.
1:12
